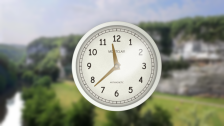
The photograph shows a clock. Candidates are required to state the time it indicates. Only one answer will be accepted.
11:38
